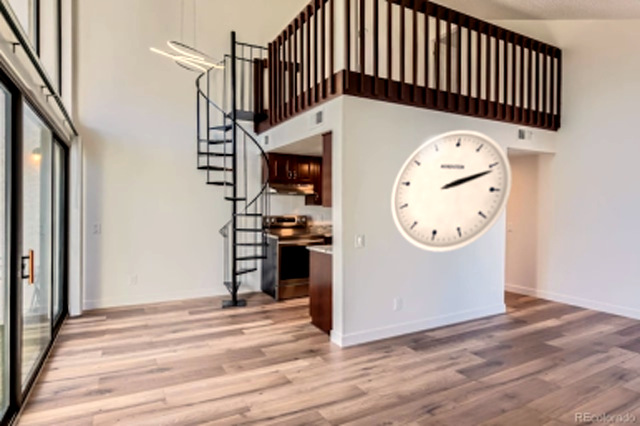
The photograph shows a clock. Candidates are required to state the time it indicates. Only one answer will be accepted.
2:11
